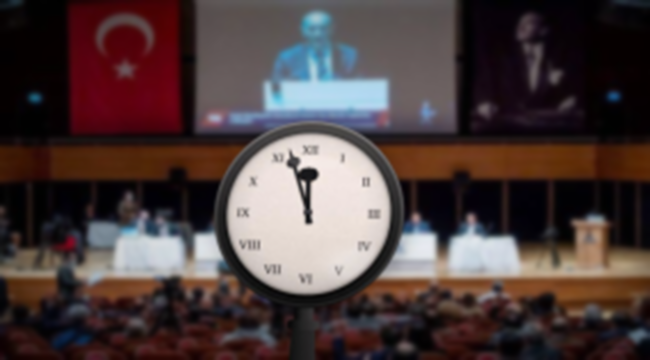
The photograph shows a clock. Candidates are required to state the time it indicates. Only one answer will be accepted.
11:57
